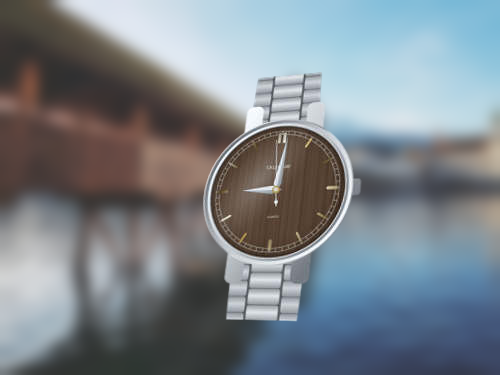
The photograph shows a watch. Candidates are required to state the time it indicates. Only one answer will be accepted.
9:00:59
